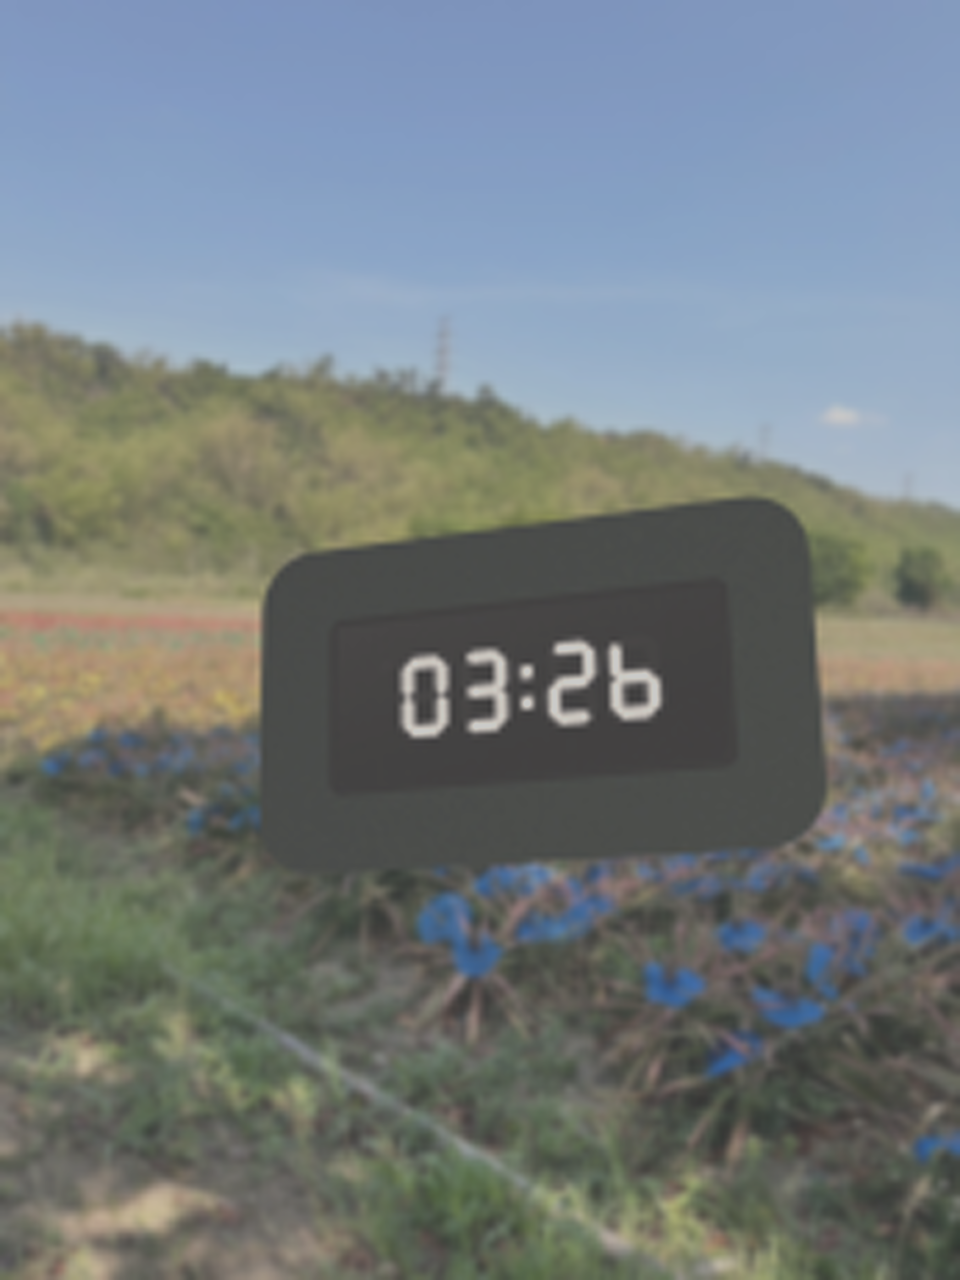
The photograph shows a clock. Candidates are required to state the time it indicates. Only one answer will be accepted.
3:26
